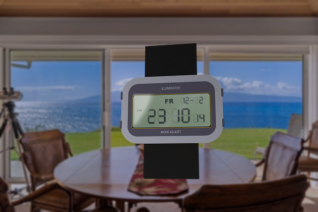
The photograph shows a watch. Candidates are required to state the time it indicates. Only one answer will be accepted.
23:10:14
